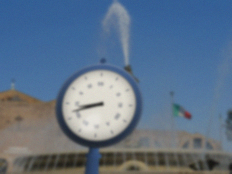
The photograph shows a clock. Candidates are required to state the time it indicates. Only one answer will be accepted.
8:42
